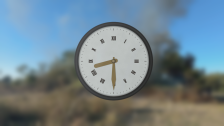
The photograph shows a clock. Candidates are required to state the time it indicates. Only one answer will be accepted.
8:30
